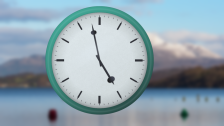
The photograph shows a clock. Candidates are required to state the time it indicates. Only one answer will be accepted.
4:58
